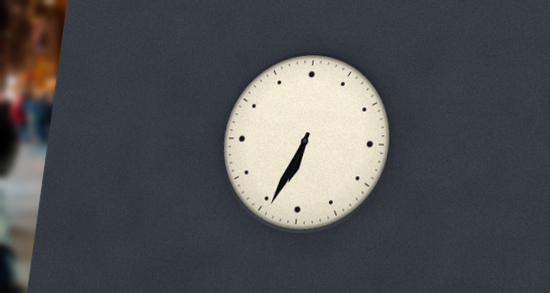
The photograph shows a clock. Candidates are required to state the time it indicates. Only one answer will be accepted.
6:34
